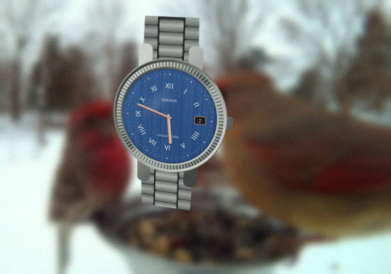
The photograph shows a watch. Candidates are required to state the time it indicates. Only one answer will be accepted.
5:48
